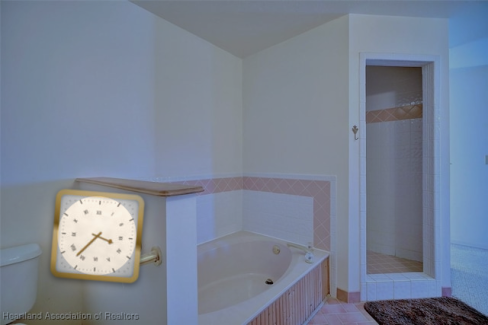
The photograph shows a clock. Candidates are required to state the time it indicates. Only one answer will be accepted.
3:37
